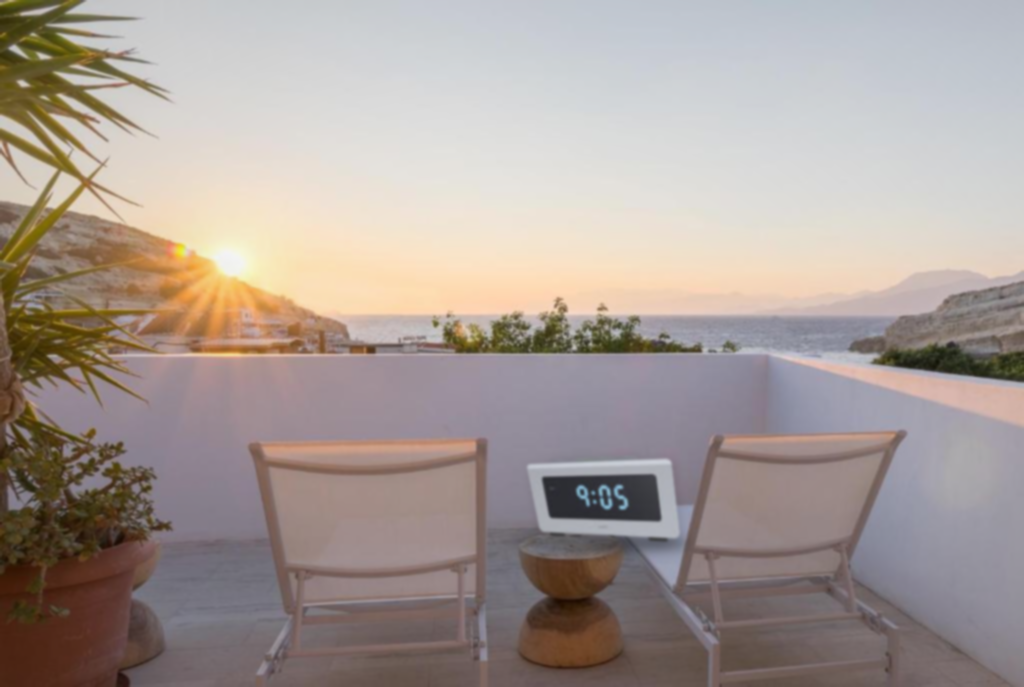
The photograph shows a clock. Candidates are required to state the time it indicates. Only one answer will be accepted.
9:05
